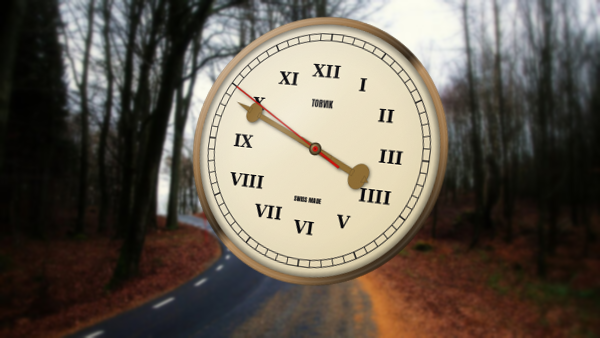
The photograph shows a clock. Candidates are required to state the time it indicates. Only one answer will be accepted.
3:48:50
